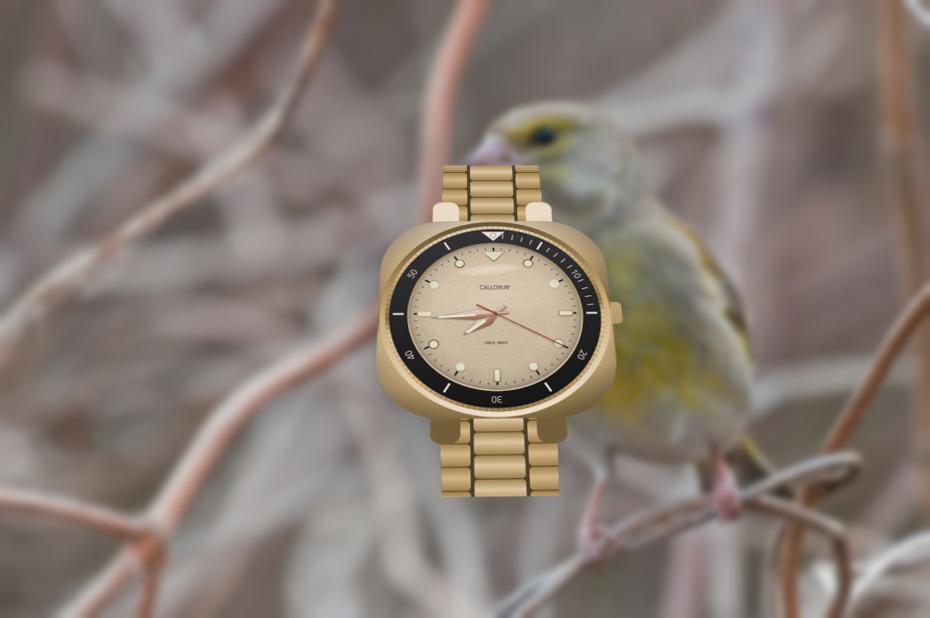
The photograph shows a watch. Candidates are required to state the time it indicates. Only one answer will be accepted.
7:44:20
